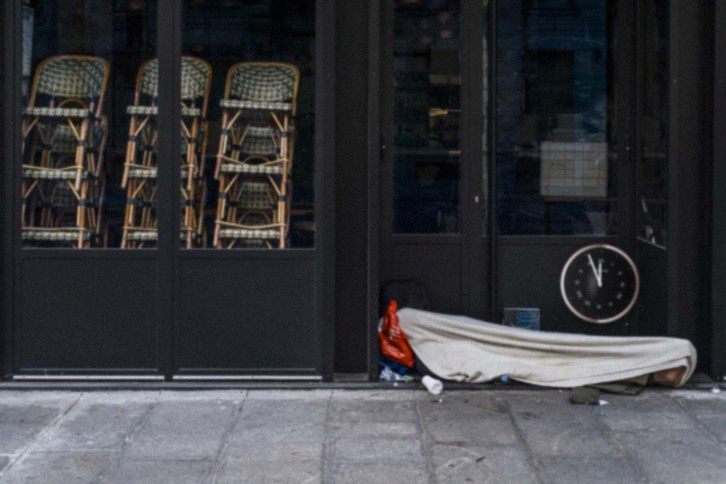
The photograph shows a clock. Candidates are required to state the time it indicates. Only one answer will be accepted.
11:56
